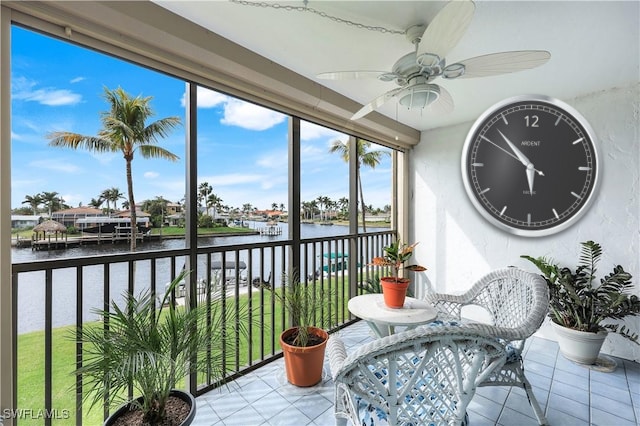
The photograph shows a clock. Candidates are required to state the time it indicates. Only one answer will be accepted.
5:52:50
